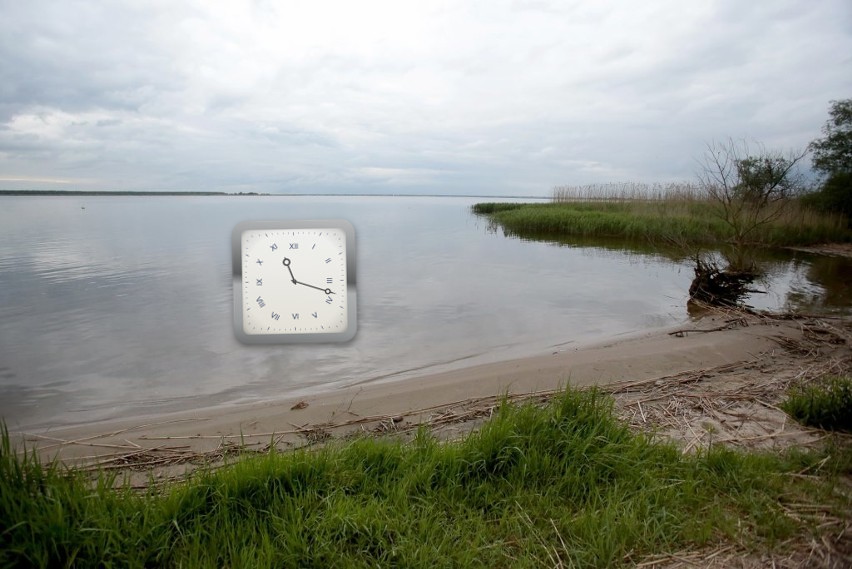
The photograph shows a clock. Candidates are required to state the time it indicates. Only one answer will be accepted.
11:18
